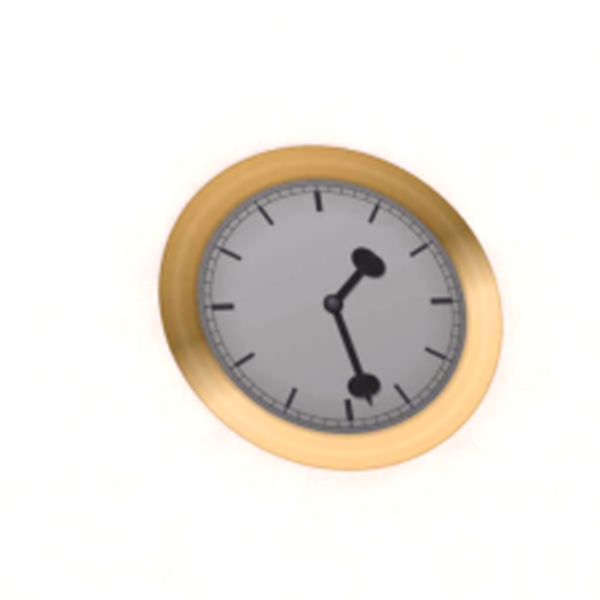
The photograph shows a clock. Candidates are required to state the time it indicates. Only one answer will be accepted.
1:28
